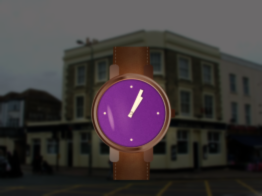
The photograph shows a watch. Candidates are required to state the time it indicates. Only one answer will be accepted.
1:04
